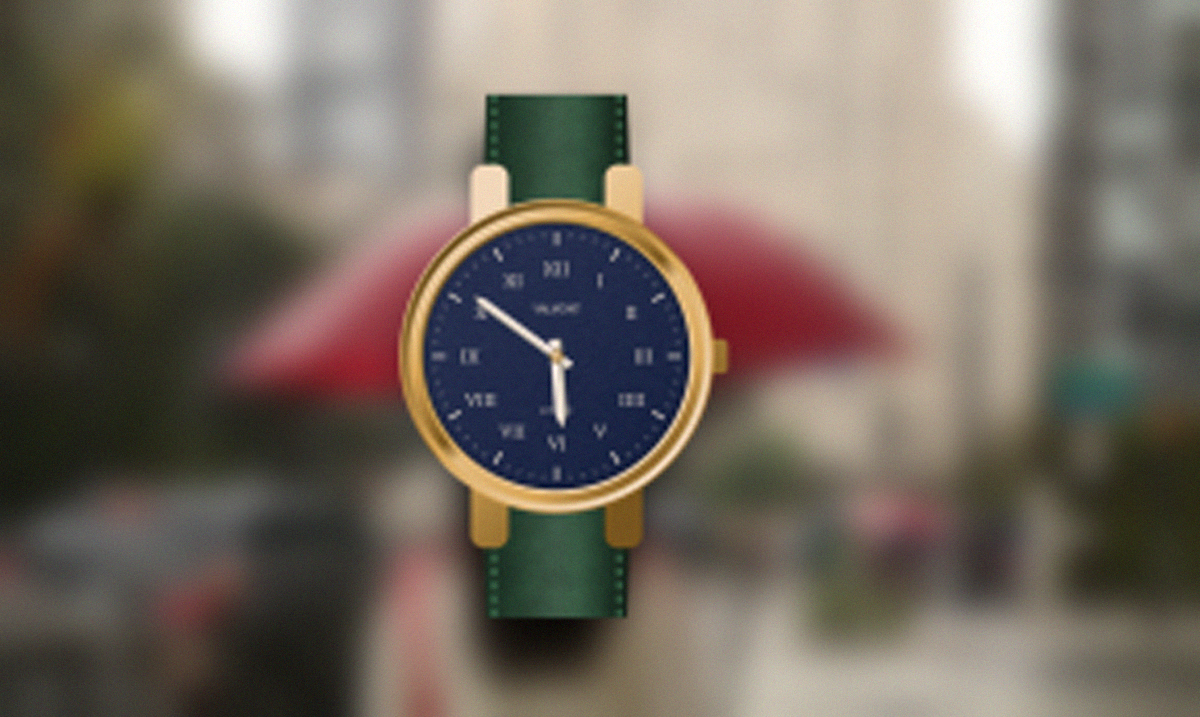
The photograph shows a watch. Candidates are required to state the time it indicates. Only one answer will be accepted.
5:51
